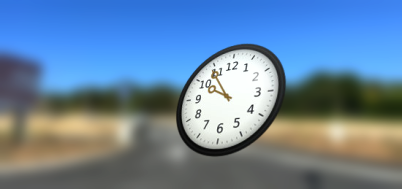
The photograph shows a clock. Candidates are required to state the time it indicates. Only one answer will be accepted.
9:54
